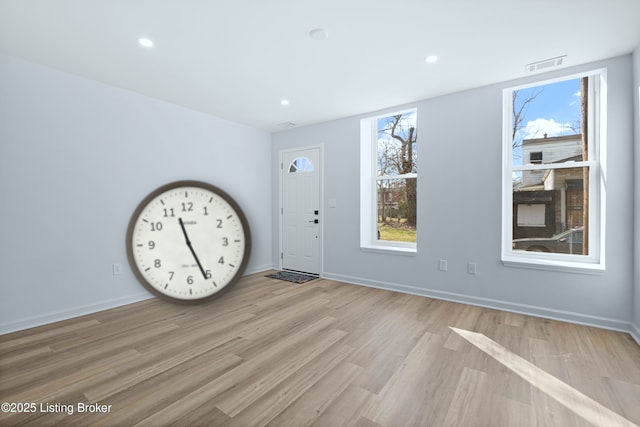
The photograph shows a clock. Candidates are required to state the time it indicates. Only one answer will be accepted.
11:26
